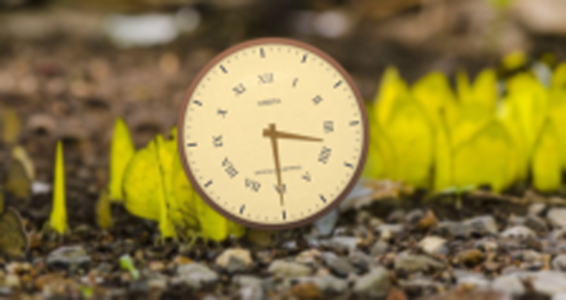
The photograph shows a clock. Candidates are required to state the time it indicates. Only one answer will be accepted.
3:30
